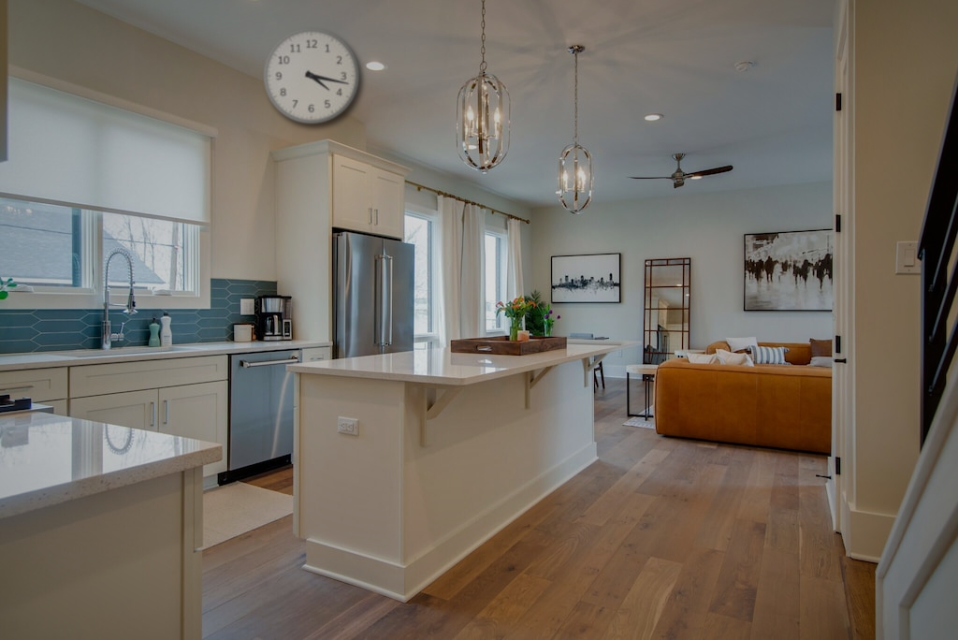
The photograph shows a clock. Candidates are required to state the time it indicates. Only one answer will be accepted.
4:17
